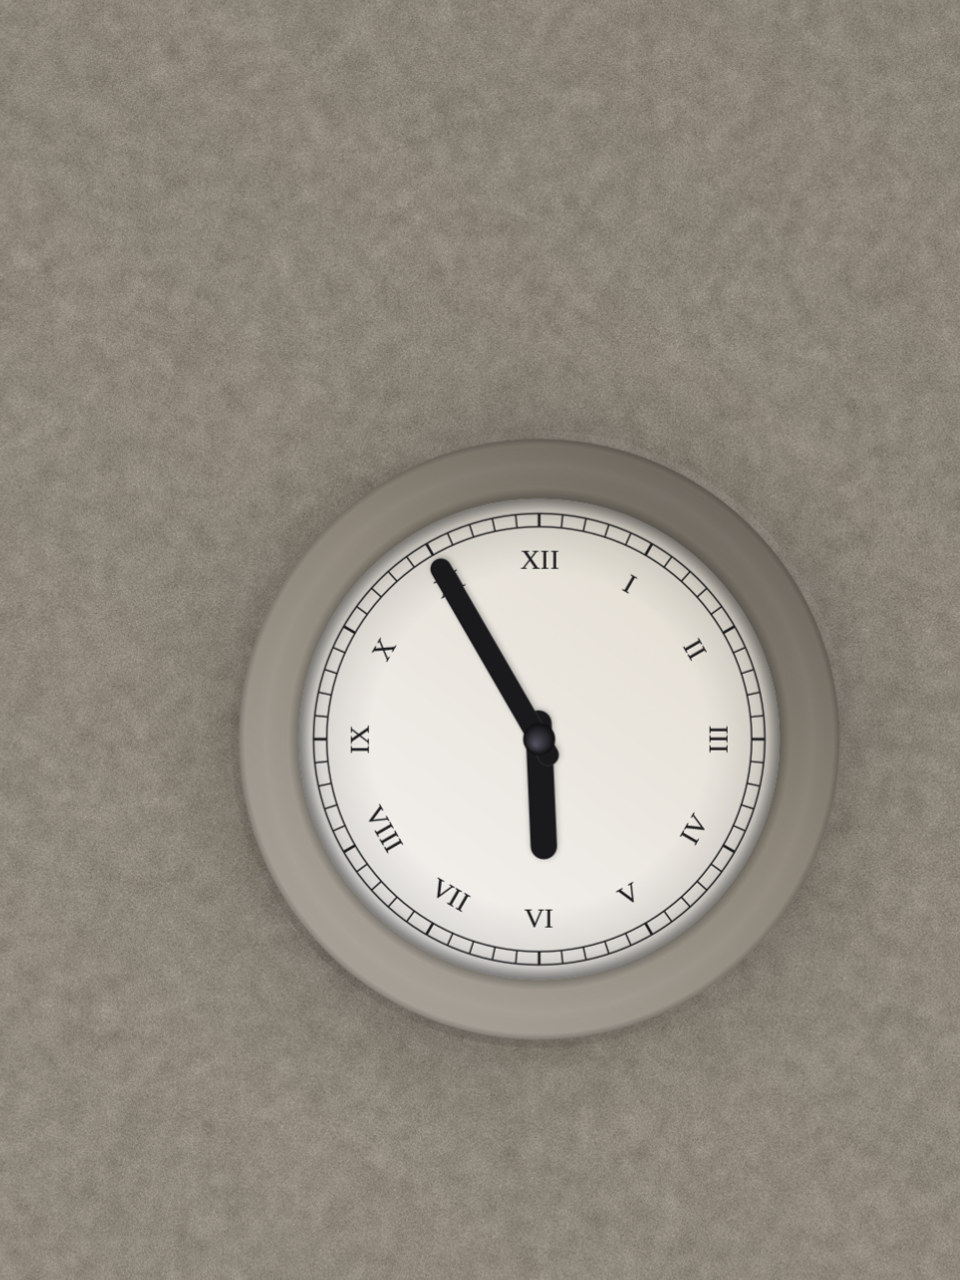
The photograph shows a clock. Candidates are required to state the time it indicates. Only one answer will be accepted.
5:55
